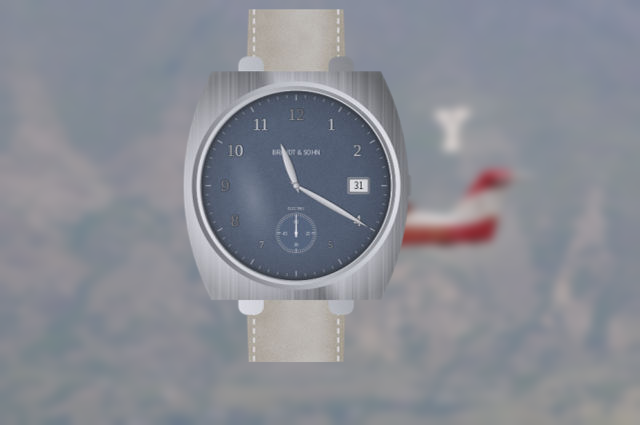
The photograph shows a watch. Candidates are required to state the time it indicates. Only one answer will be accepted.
11:20
